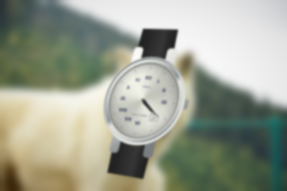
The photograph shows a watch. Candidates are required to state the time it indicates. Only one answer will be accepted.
4:21
